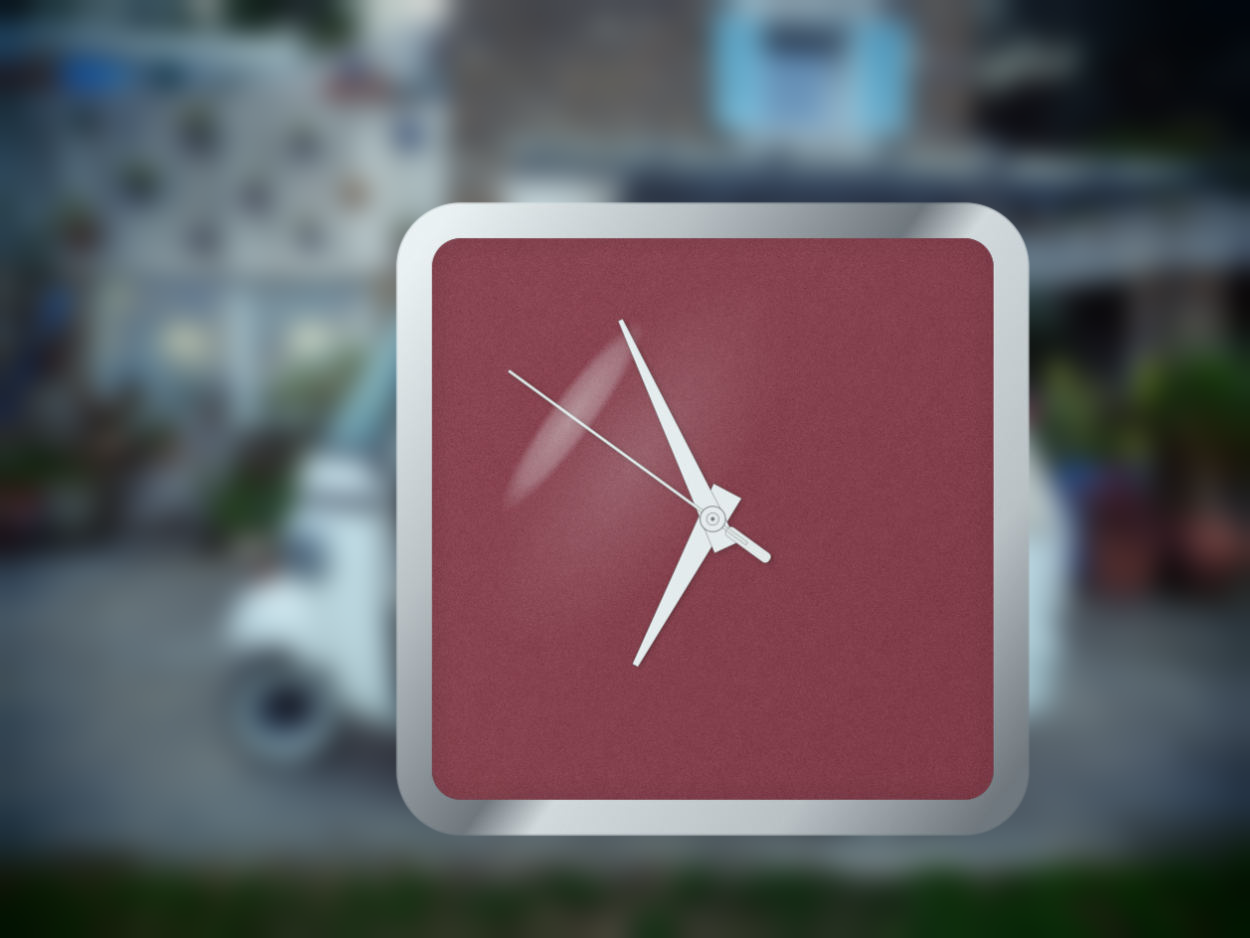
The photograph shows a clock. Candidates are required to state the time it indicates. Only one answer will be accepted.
6:55:51
